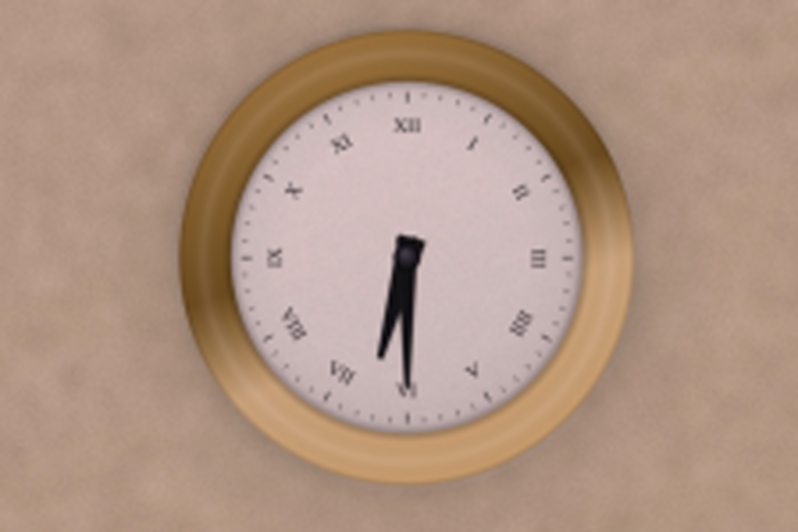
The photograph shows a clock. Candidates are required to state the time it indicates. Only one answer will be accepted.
6:30
